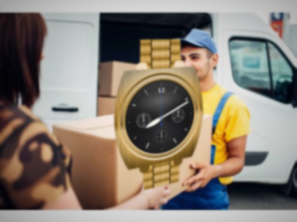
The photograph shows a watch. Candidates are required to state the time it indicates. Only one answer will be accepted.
8:11
